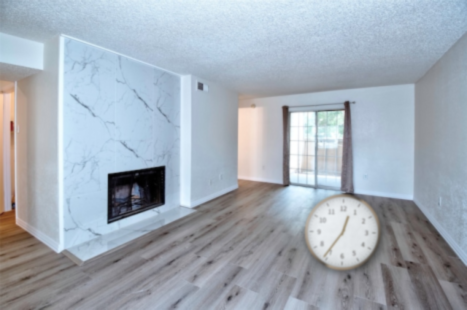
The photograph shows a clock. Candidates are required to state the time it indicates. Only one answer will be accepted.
12:36
